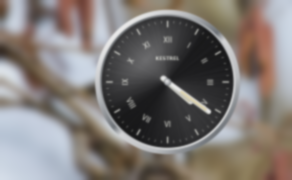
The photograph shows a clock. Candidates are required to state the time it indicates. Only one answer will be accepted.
4:21
